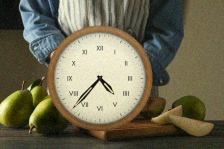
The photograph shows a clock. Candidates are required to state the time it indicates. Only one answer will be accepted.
4:37
